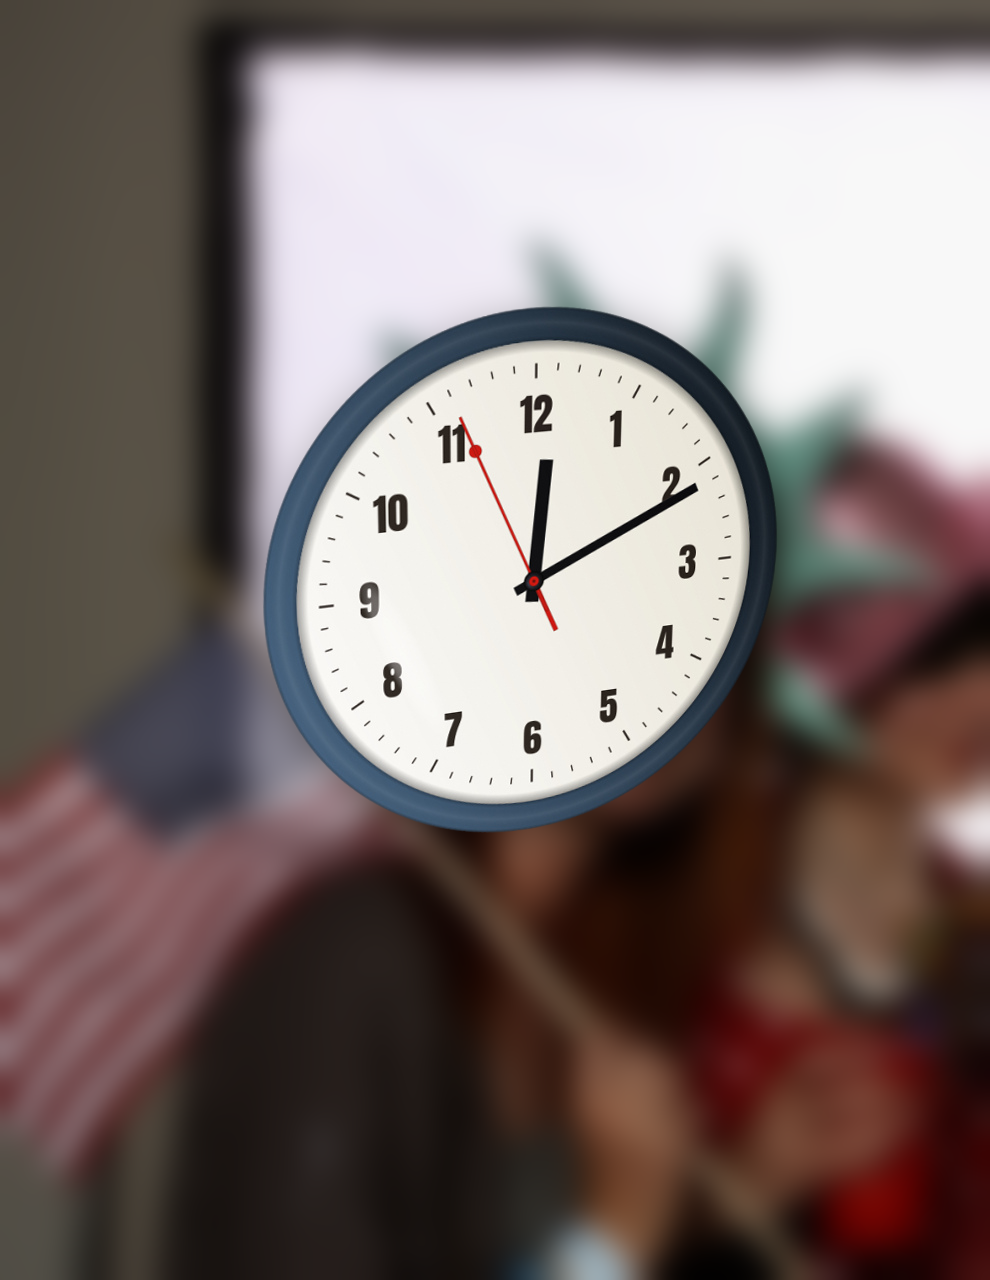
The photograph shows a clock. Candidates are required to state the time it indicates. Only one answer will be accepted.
12:10:56
